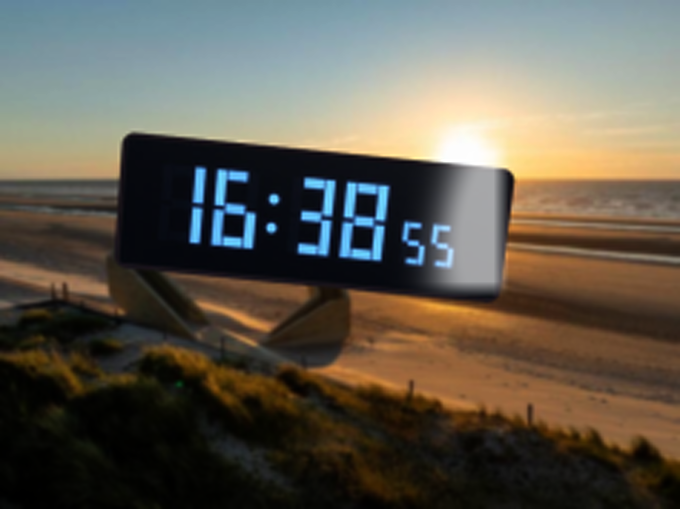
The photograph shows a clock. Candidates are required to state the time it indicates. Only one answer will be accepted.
16:38:55
